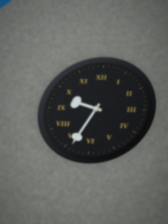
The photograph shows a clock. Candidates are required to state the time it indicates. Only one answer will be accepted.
9:34
